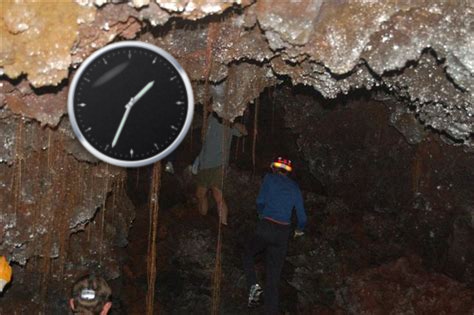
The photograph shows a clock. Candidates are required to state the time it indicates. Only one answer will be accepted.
1:34
